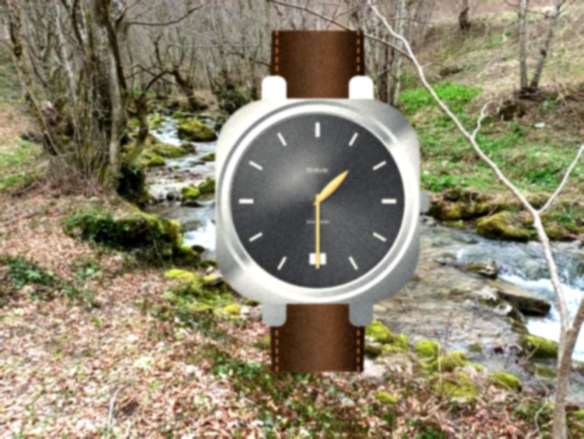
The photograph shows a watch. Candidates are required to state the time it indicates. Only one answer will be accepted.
1:30
